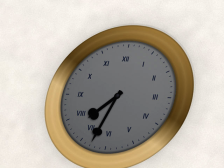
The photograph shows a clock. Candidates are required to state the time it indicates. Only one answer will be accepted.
7:33
